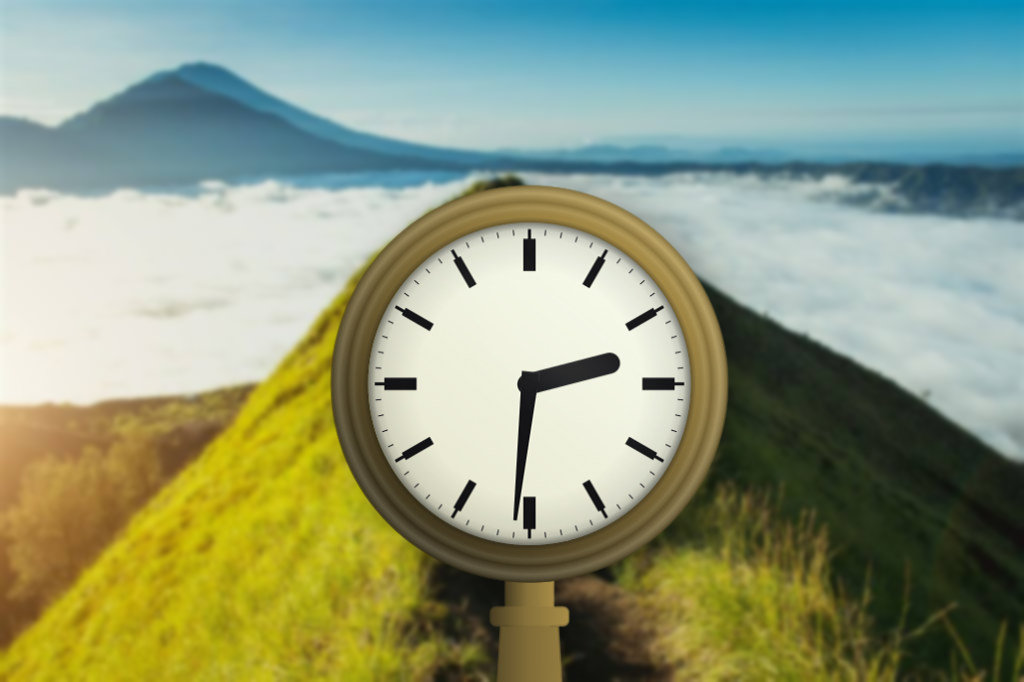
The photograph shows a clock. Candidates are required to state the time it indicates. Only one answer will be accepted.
2:31
